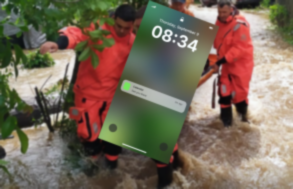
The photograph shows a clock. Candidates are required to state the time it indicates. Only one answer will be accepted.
8:34
